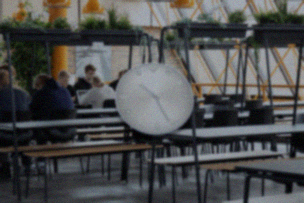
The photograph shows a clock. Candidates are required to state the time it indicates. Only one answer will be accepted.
10:26
